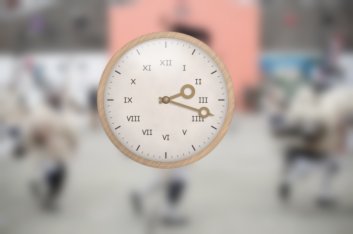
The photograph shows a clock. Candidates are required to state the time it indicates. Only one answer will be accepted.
2:18
